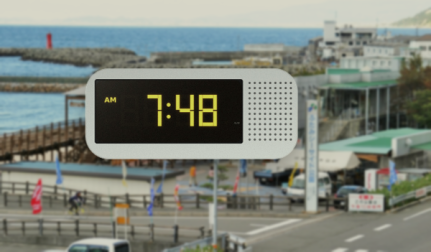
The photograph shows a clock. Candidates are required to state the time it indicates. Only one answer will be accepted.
7:48
